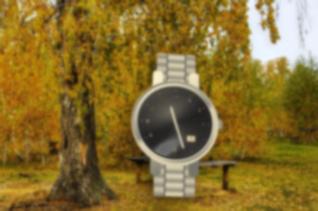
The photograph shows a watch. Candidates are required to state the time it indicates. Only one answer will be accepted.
11:27
